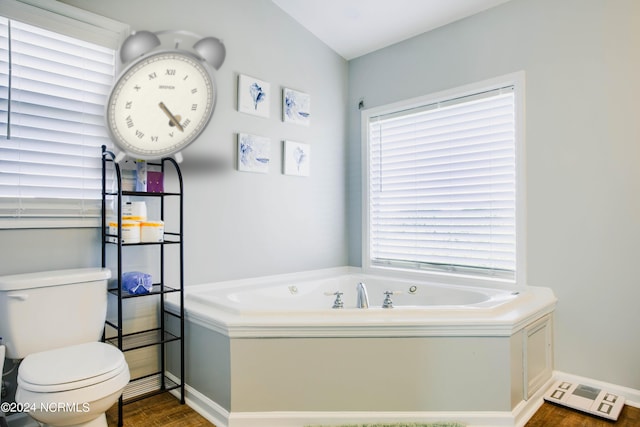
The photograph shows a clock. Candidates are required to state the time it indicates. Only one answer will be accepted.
4:22
